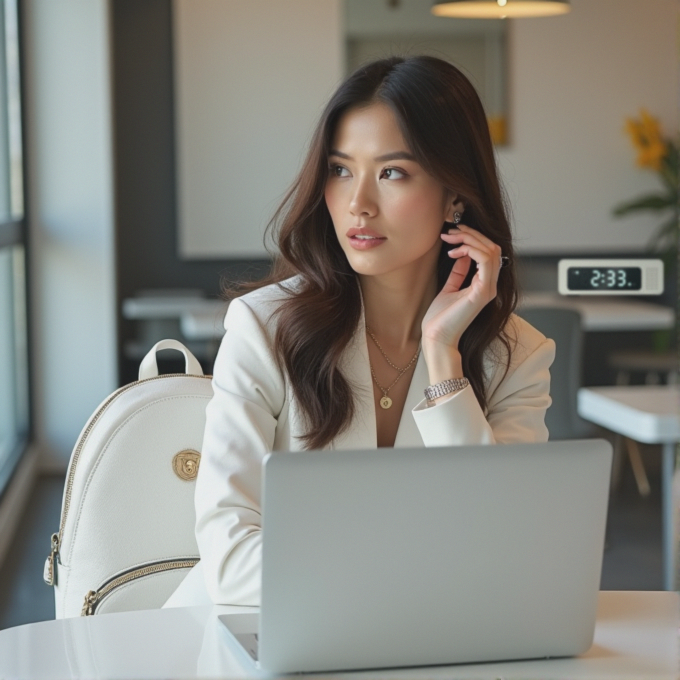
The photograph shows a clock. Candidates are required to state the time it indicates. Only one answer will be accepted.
2:33
